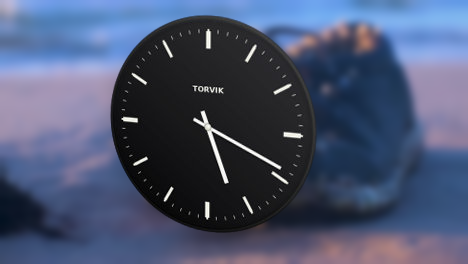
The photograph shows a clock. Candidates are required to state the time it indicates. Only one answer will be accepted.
5:19
